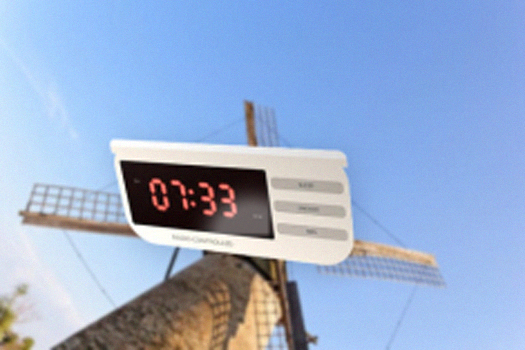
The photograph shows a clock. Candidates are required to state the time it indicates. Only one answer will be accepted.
7:33
